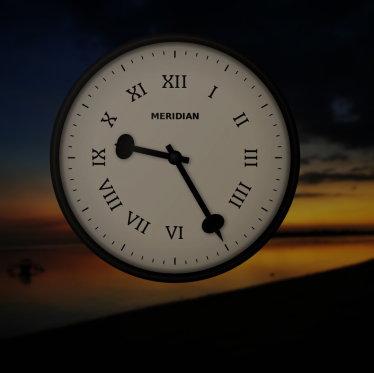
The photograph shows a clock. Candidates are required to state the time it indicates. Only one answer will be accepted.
9:25
